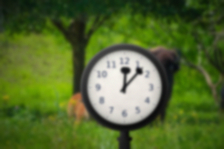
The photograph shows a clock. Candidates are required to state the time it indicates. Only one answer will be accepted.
12:07
